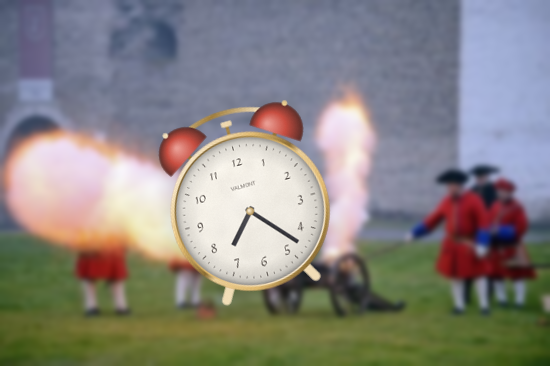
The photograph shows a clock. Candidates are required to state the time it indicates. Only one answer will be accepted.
7:23
